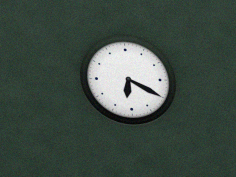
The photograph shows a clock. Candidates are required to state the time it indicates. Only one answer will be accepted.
6:20
